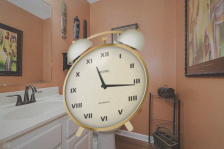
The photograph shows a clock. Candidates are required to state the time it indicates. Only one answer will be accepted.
11:16
